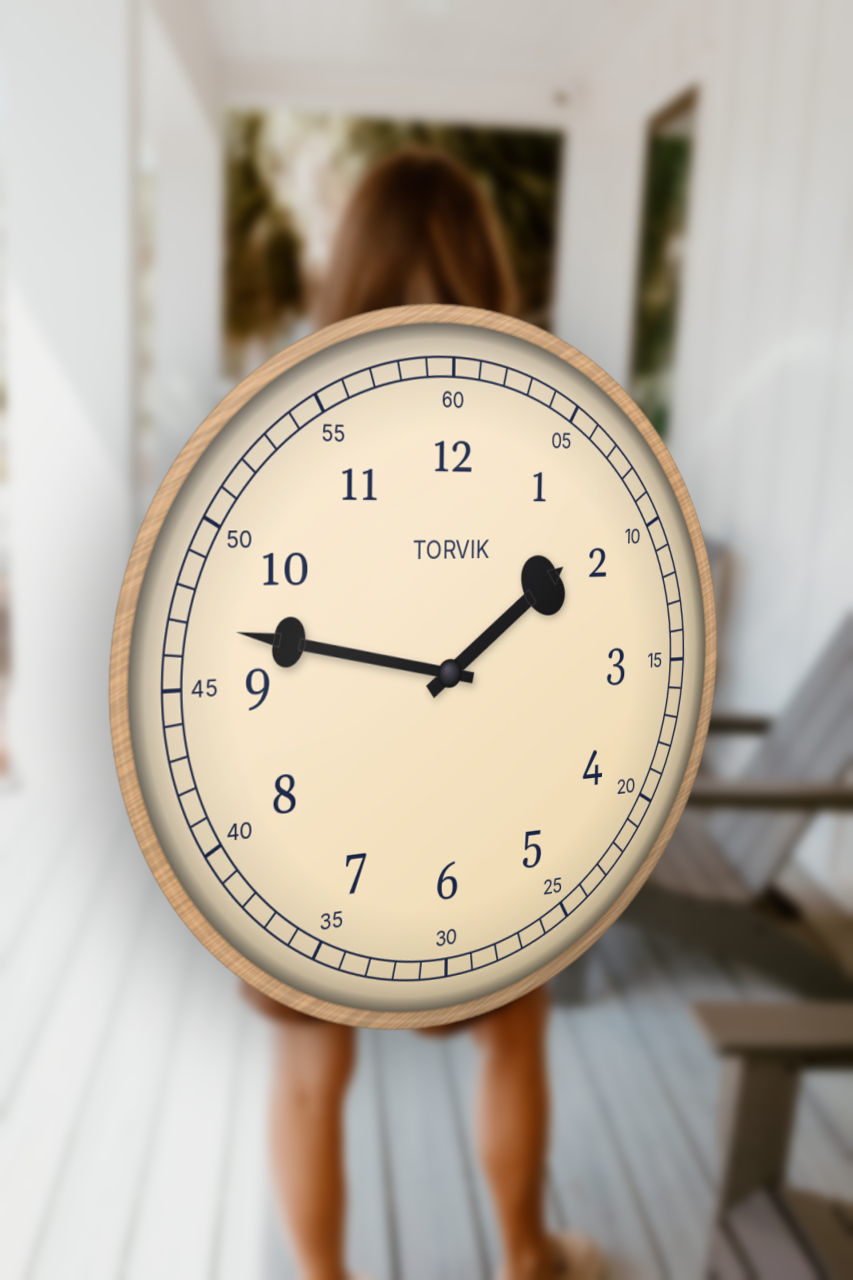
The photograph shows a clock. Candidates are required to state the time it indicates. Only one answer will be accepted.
1:47
